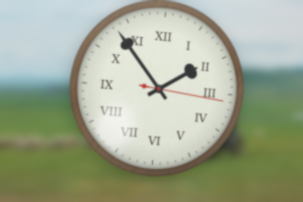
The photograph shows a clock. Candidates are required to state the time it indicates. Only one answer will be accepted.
1:53:16
